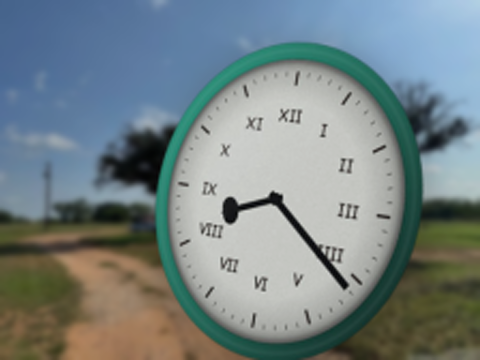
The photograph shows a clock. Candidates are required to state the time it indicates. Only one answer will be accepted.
8:21
